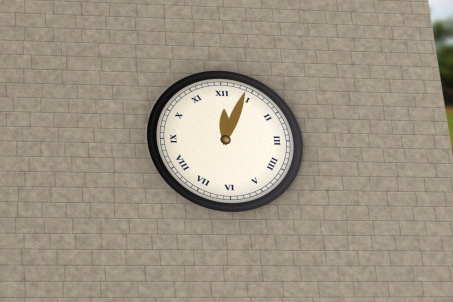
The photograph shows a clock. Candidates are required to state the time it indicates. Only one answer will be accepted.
12:04
